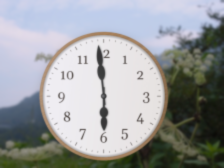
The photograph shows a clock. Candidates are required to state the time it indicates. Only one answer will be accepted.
5:59
